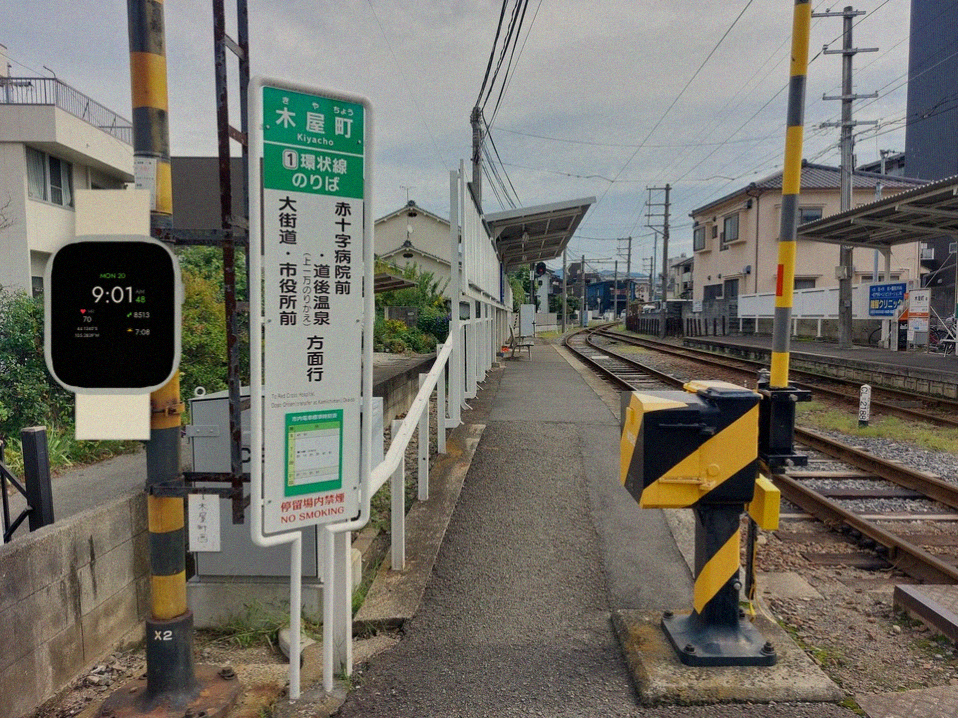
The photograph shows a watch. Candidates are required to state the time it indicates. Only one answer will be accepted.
9:01:48
